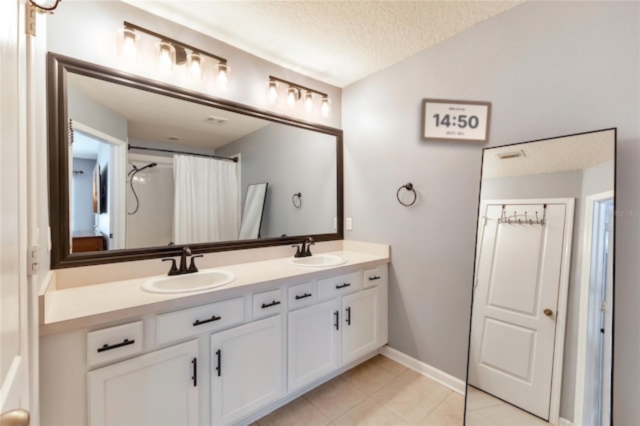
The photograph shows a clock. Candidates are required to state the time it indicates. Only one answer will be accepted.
14:50
